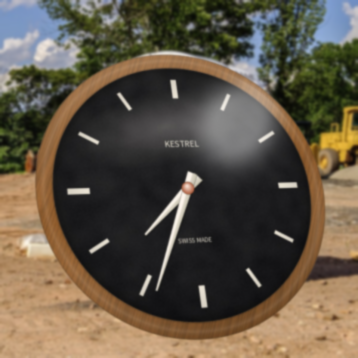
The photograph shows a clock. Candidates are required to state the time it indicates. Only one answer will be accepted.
7:34
